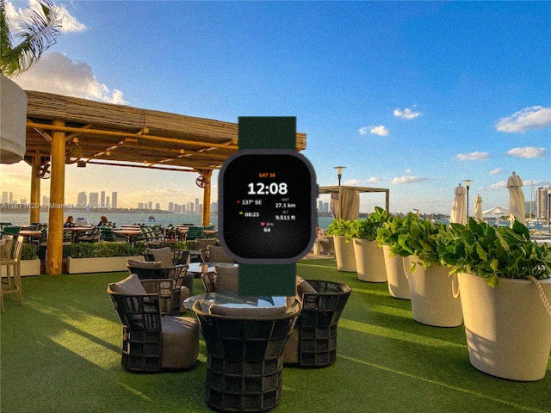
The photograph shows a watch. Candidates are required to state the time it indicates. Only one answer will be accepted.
12:08
